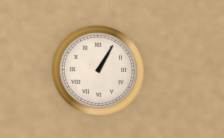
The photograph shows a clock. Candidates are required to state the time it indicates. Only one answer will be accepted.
1:05
